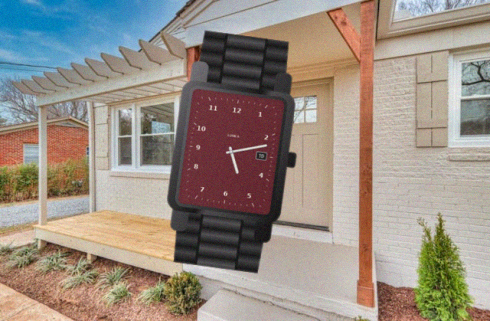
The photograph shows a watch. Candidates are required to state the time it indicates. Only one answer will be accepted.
5:12
